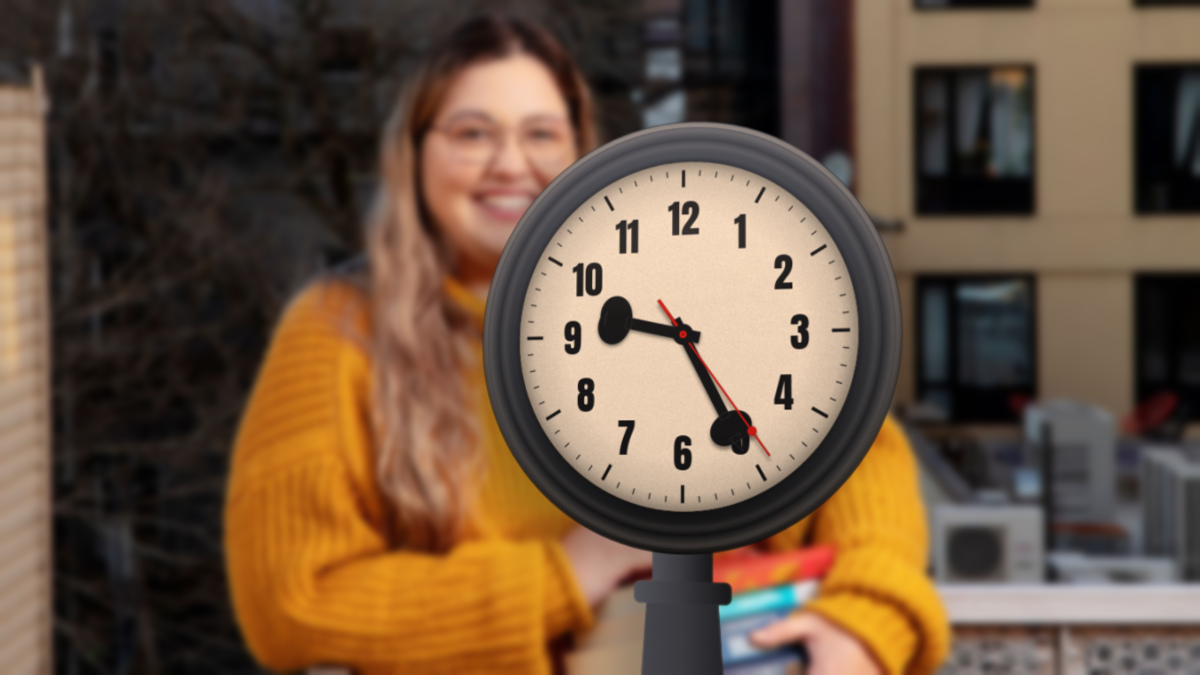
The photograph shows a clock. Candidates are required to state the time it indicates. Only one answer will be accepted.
9:25:24
